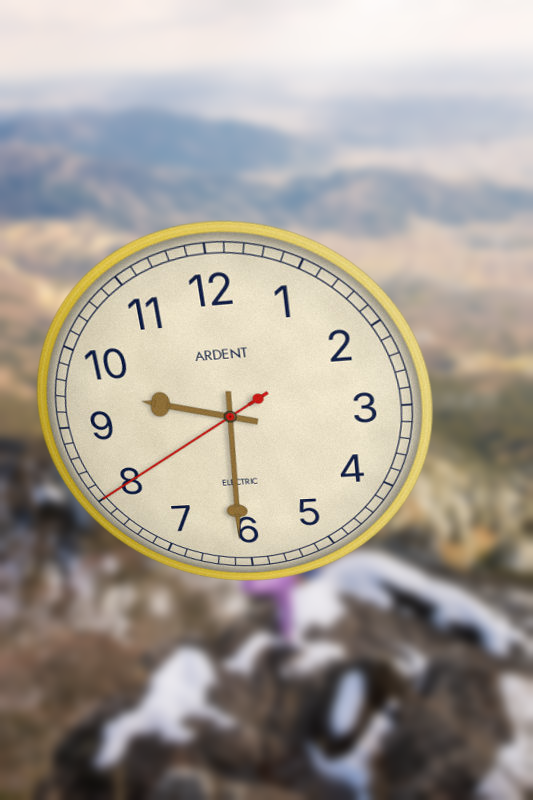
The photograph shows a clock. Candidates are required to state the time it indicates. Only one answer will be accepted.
9:30:40
